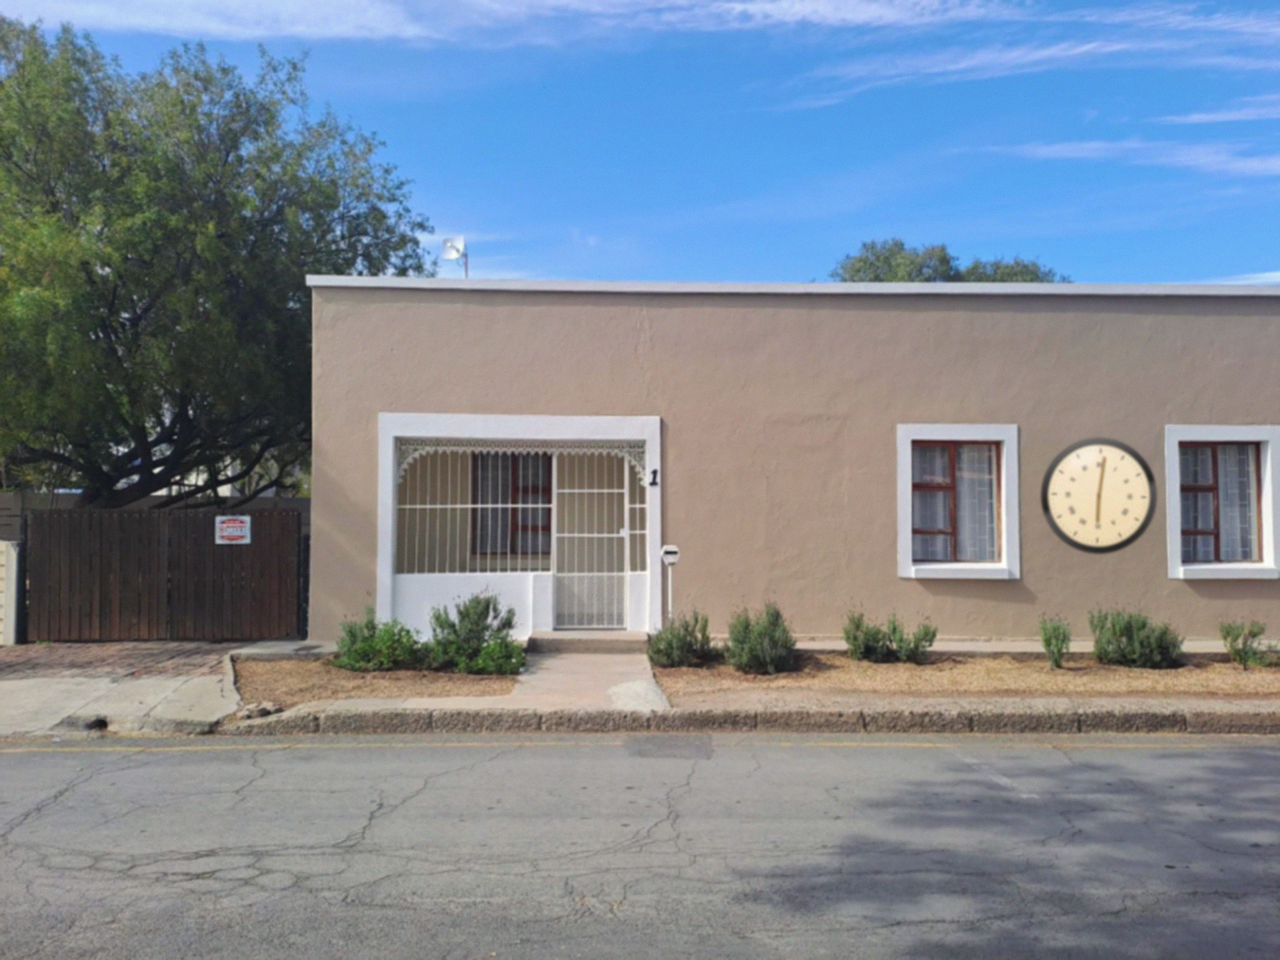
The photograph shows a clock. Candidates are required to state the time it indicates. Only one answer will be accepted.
6:01
